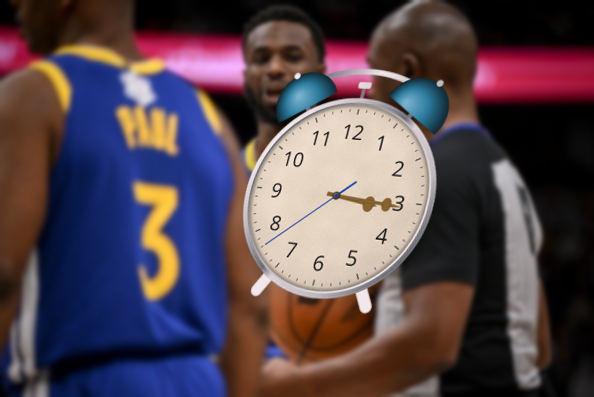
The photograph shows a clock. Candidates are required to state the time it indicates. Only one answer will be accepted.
3:15:38
